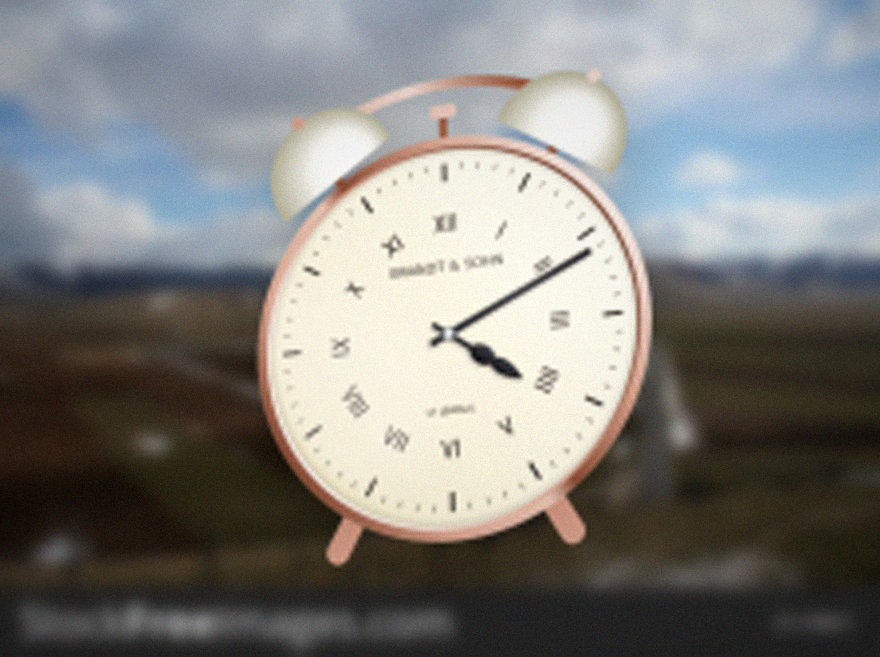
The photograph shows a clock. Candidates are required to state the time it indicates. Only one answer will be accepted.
4:11
